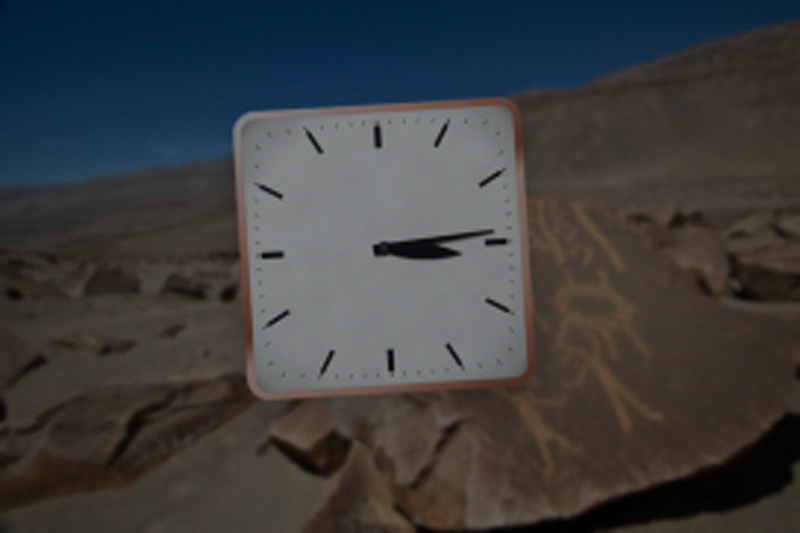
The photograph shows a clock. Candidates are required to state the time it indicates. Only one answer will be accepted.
3:14
